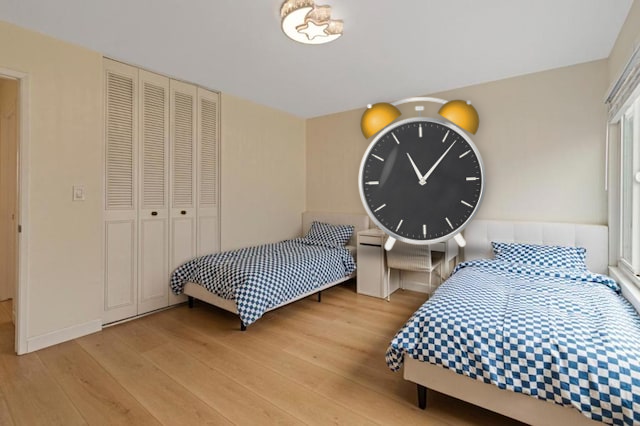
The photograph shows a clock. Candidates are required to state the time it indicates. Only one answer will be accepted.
11:07
